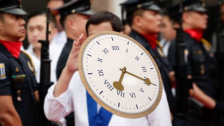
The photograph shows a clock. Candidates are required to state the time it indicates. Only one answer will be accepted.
7:20
